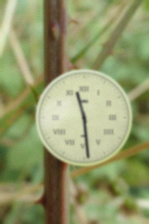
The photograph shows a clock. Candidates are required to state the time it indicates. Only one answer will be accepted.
11:29
